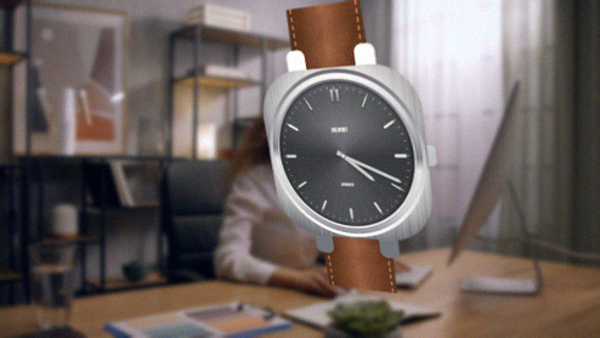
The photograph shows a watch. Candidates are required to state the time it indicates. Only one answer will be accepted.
4:19
